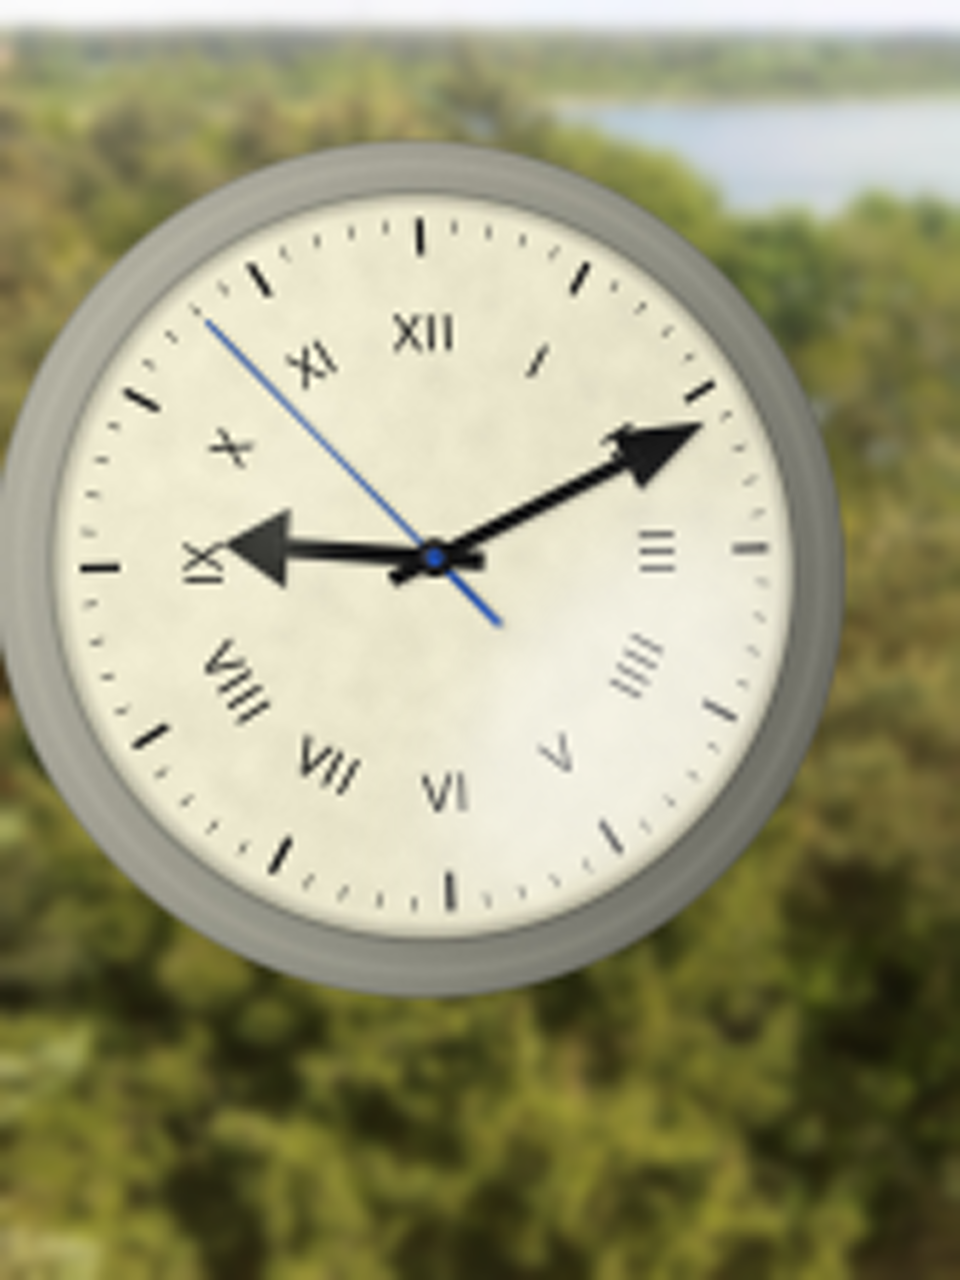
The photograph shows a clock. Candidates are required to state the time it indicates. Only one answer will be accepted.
9:10:53
